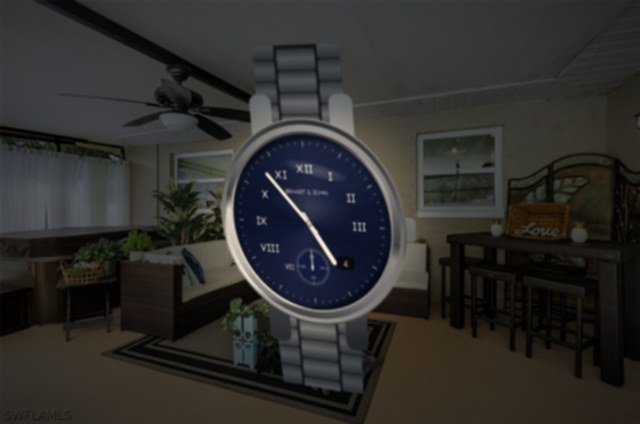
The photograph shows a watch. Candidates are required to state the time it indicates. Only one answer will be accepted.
4:53
